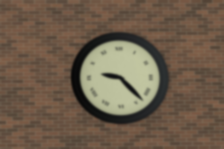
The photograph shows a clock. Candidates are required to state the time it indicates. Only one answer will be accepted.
9:23
